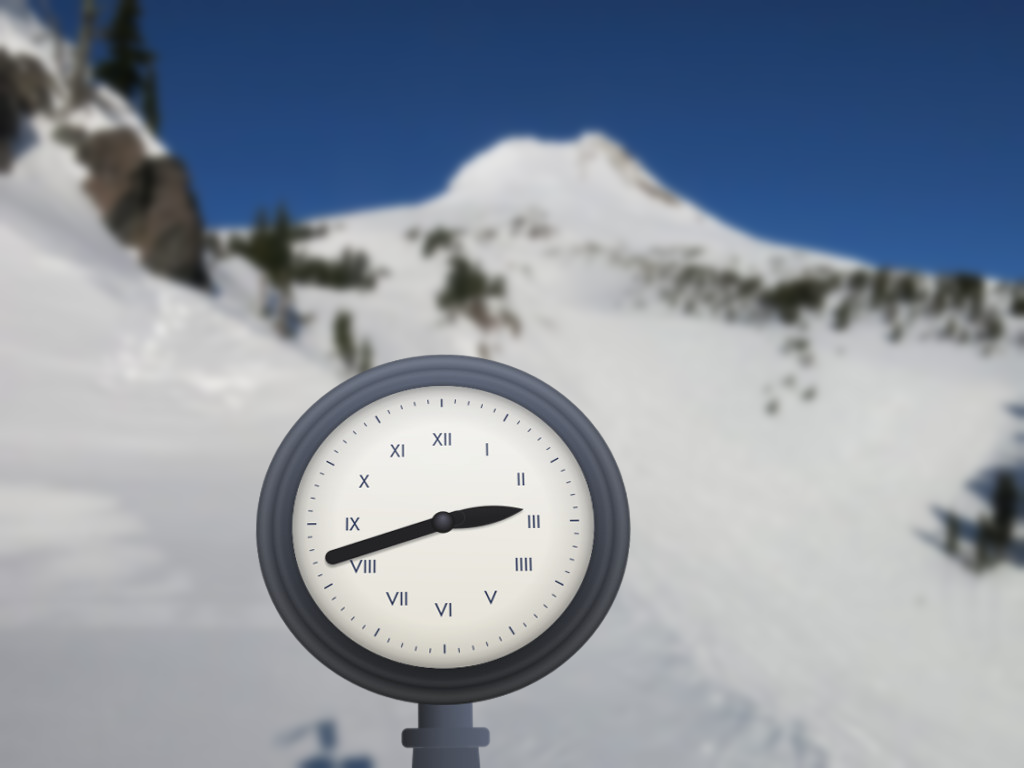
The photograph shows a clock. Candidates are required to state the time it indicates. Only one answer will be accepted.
2:42
